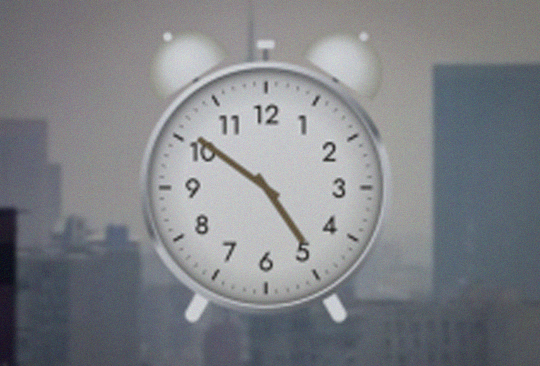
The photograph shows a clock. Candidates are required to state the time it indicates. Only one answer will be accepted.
4:51
